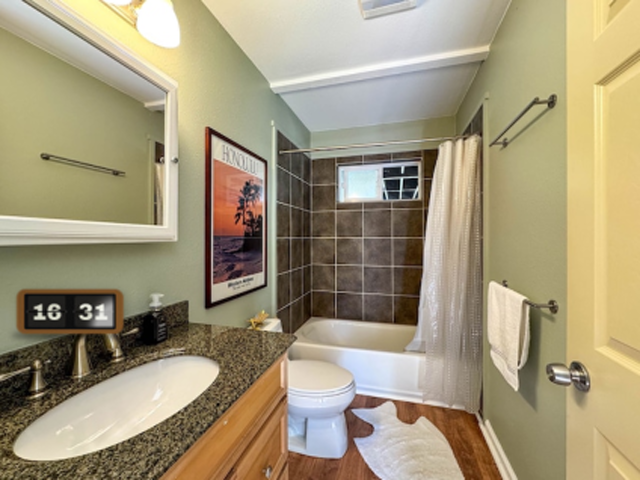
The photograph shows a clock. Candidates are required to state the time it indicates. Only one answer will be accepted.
16:31
